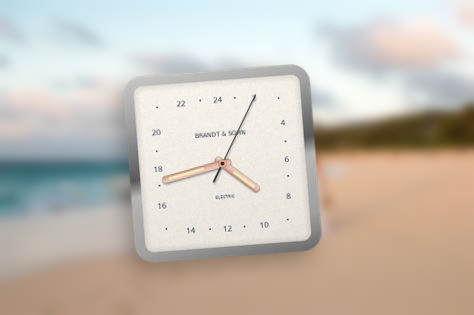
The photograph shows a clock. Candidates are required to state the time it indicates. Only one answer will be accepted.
8:43:05
